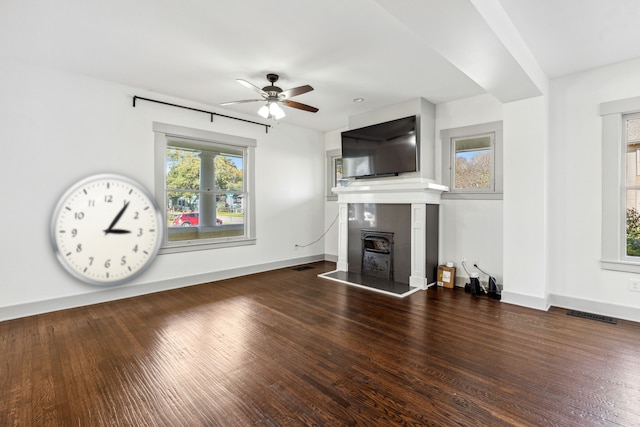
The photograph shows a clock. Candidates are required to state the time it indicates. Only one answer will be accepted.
3:06
